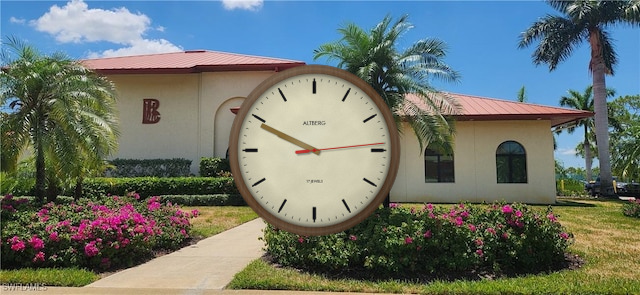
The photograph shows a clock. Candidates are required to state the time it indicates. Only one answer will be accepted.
9:49:14
